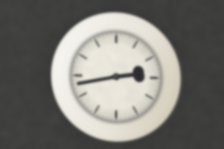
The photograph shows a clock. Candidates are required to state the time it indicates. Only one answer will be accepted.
2:43
